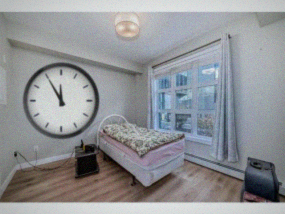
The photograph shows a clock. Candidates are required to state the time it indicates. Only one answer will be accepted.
11:55
